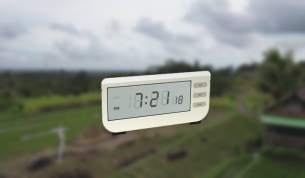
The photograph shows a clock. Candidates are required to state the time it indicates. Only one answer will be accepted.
7:21:18
